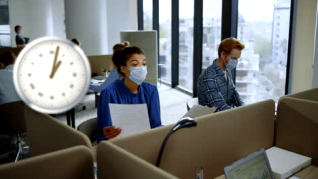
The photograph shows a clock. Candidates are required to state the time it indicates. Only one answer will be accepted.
1:02
